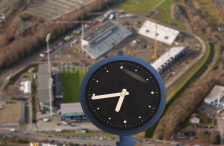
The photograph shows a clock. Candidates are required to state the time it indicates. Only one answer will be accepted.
6:44
